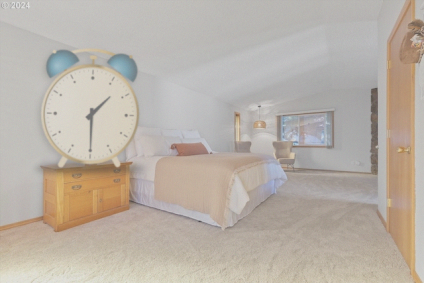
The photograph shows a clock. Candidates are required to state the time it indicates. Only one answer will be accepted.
1:30
